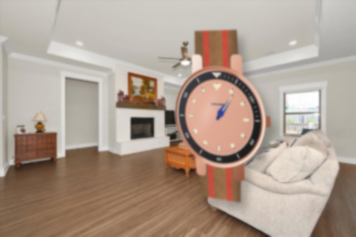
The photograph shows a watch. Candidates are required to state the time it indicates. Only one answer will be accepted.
1:06
